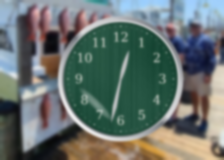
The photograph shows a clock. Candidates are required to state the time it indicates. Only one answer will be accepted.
12:32
